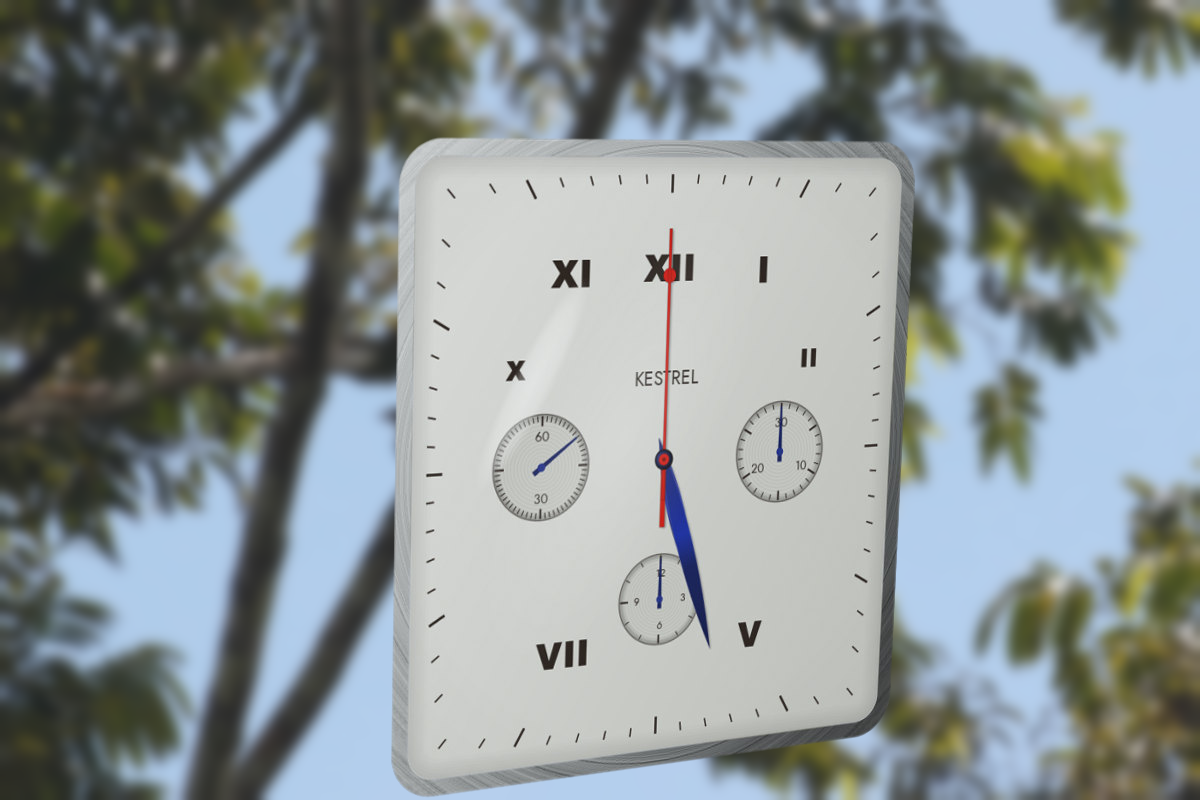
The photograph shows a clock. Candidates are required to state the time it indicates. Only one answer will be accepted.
5:27:09
